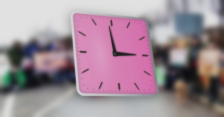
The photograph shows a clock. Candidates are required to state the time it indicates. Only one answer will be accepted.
2:59
